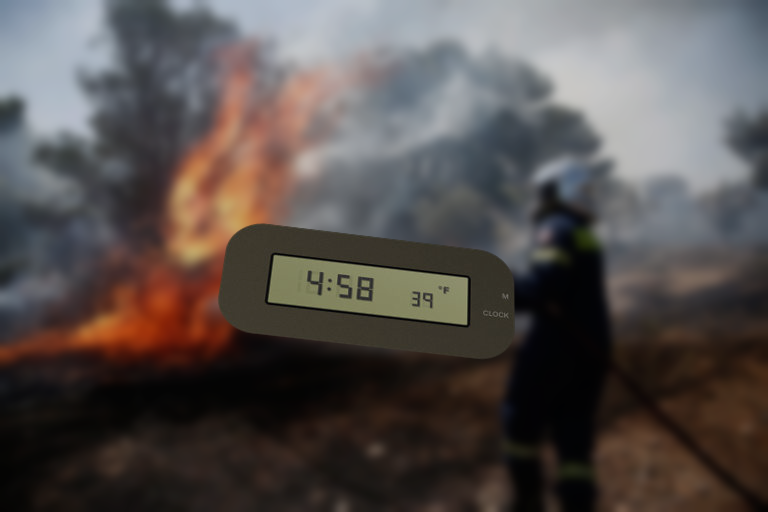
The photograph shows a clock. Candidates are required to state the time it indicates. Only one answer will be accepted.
4:58
